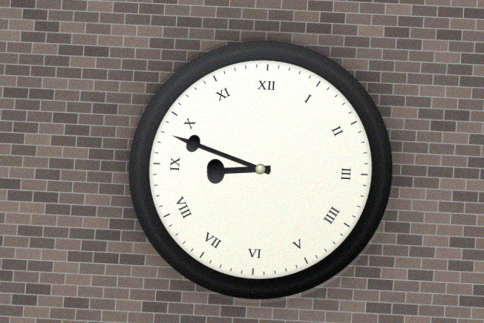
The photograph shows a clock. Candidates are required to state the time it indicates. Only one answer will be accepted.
8:48
